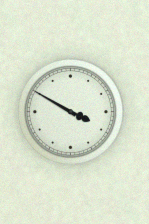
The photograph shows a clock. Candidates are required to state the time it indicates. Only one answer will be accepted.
3:50
